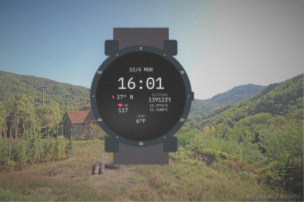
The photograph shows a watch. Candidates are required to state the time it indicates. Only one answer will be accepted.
16:01
